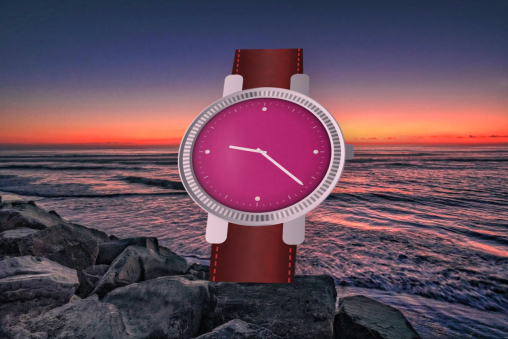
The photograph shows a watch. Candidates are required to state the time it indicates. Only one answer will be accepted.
9:22
